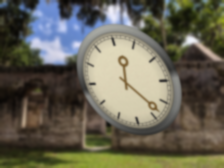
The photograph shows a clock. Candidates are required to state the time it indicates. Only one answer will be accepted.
12:23
